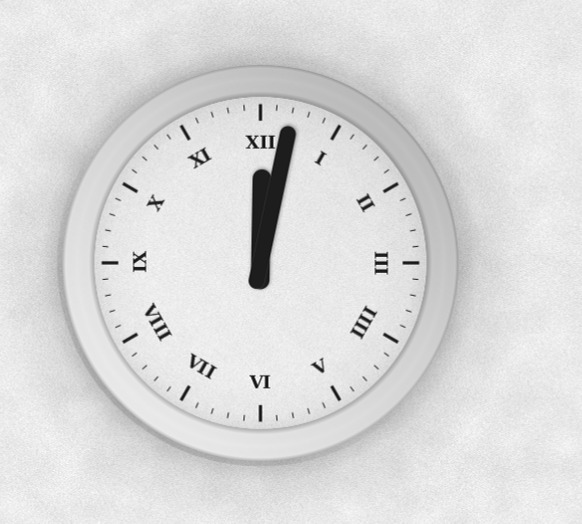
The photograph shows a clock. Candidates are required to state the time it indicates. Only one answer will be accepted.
12:02
